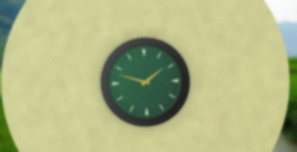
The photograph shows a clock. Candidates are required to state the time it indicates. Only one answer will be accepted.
1:48
